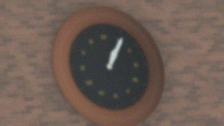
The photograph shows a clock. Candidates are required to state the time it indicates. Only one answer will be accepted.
1:06
